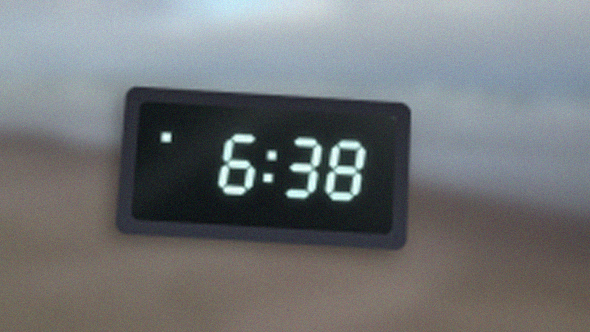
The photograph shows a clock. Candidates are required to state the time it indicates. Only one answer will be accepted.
6:38
